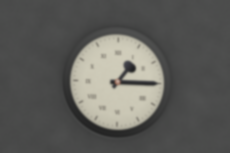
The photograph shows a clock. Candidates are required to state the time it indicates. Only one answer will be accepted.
1:15
